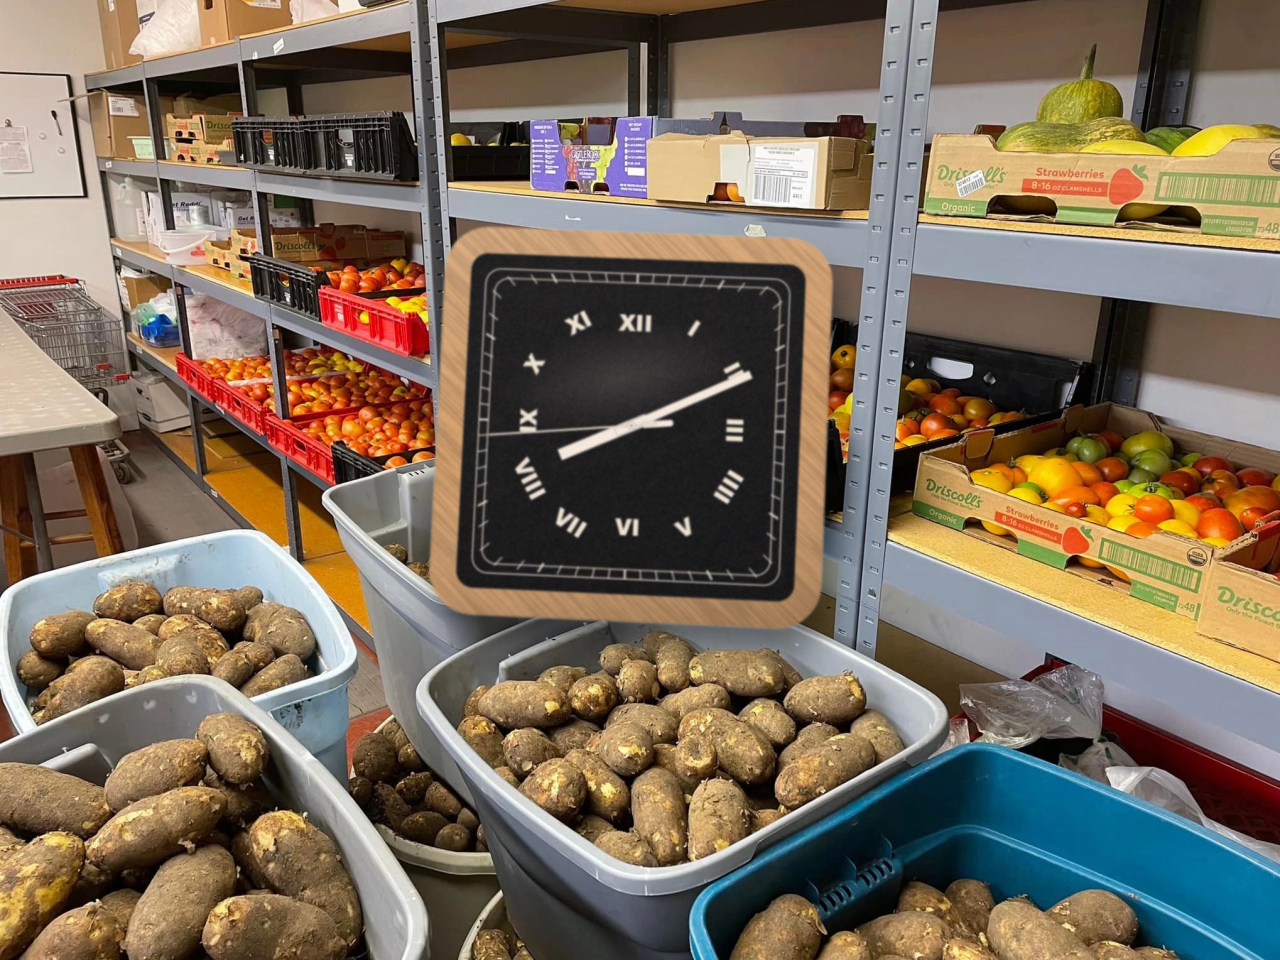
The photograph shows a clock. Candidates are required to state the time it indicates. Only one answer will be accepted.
8:10:44
